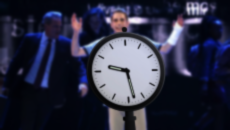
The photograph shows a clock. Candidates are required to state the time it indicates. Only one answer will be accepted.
9:28
